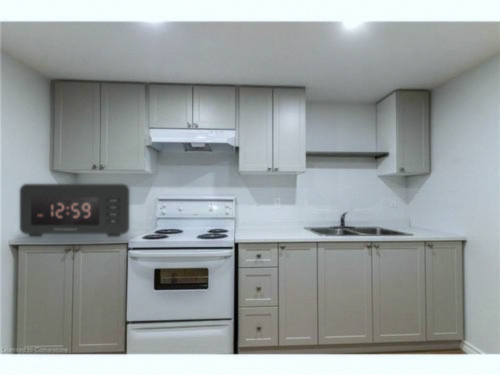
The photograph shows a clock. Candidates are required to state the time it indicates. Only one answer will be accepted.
12:59
